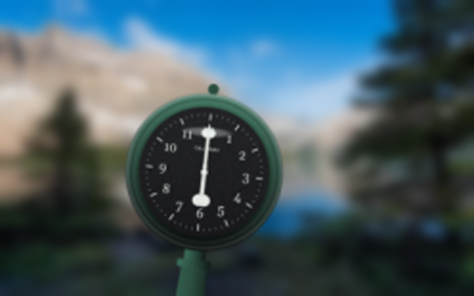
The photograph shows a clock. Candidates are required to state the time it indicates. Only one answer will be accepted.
6:00
